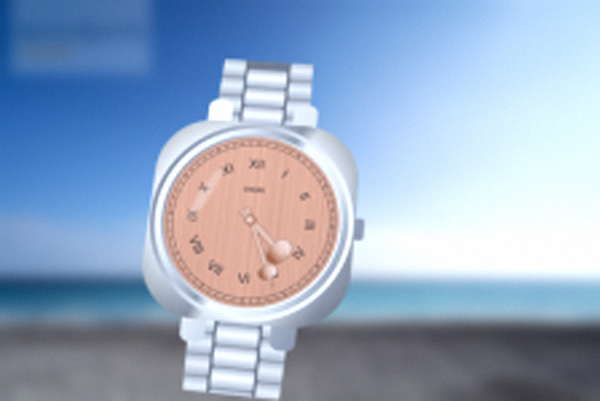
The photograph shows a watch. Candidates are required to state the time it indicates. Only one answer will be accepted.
4:26
